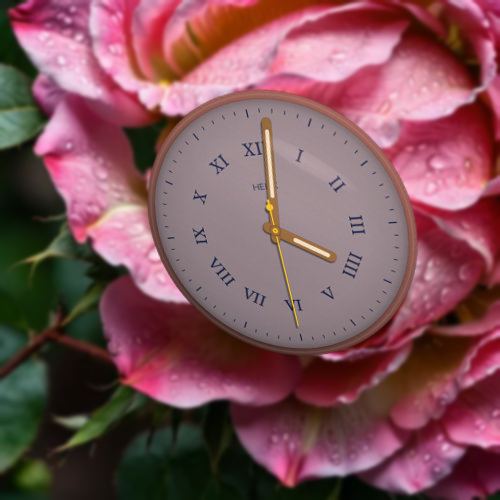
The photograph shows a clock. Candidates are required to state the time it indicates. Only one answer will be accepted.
4:01:30
